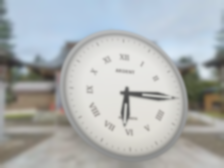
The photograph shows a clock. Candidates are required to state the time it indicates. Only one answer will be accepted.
6:15
